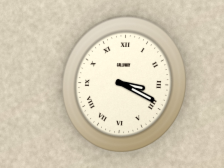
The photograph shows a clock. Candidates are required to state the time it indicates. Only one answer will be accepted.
3:19
